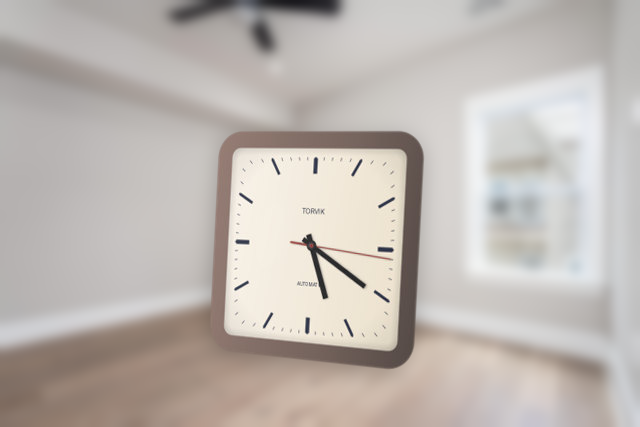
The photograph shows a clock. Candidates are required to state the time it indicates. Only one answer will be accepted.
5:20:16
